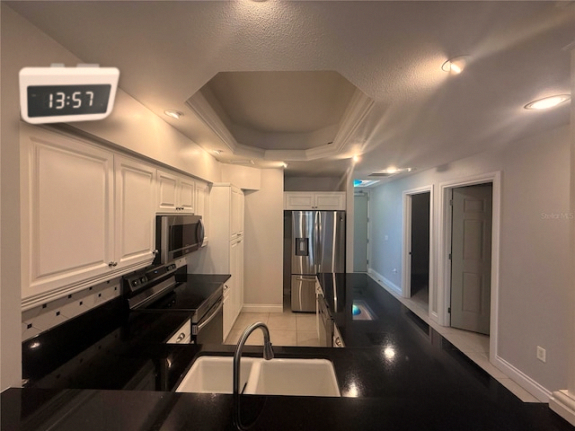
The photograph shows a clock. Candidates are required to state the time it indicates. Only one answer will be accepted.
13:57
